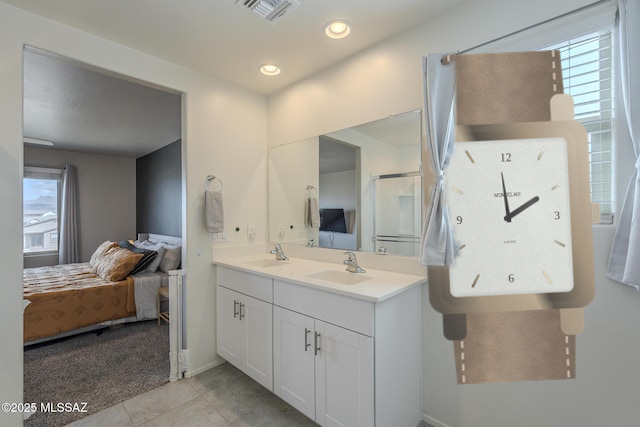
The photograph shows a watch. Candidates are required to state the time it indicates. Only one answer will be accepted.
1:59
